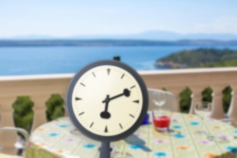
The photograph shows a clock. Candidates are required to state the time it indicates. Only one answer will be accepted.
6:11
